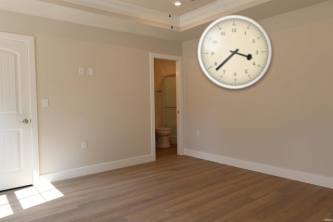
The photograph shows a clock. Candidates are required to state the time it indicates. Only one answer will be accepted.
3:38
